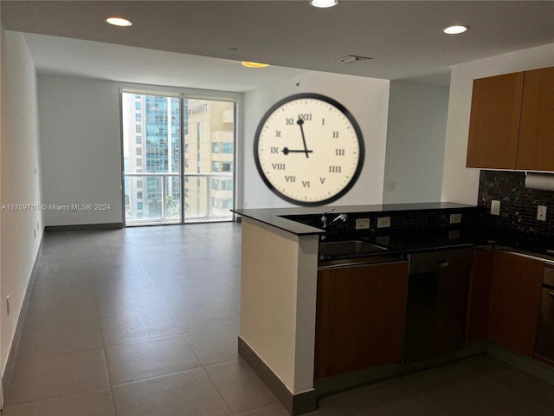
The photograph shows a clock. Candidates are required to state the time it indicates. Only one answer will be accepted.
8:58
